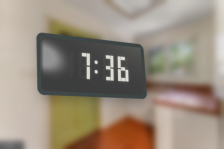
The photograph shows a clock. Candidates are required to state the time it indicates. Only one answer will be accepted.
7:36
